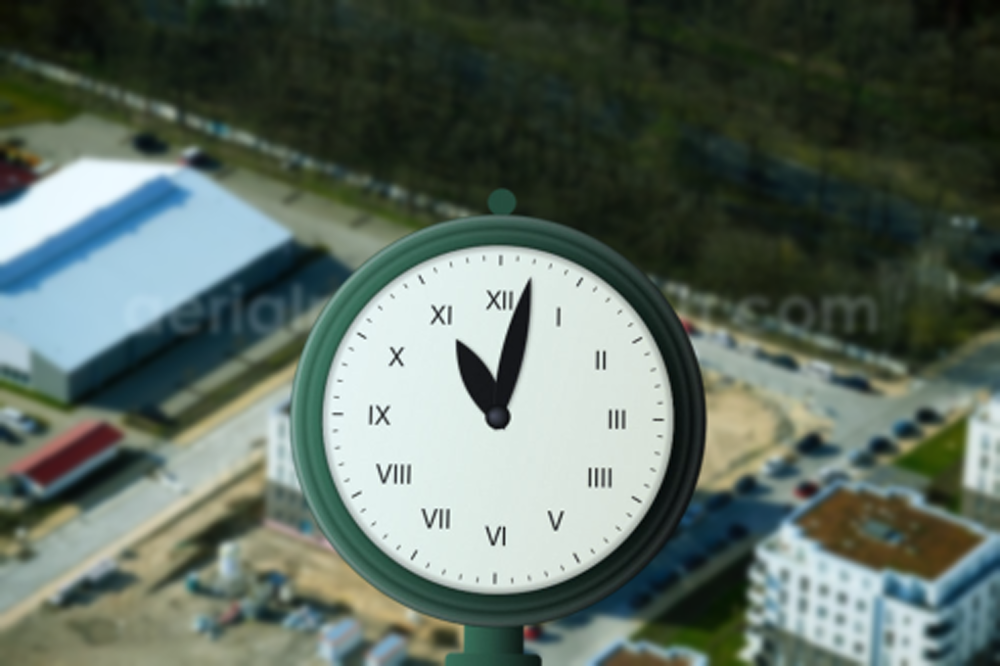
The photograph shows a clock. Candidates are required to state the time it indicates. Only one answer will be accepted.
11:02
